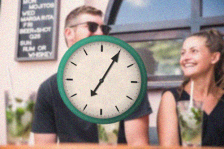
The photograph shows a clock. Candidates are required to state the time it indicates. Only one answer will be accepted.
7:05
